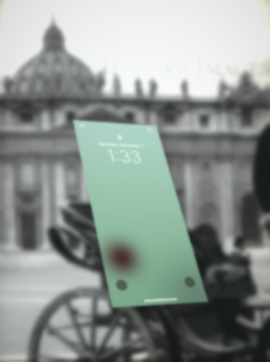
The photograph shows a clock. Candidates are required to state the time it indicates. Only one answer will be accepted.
1:33
